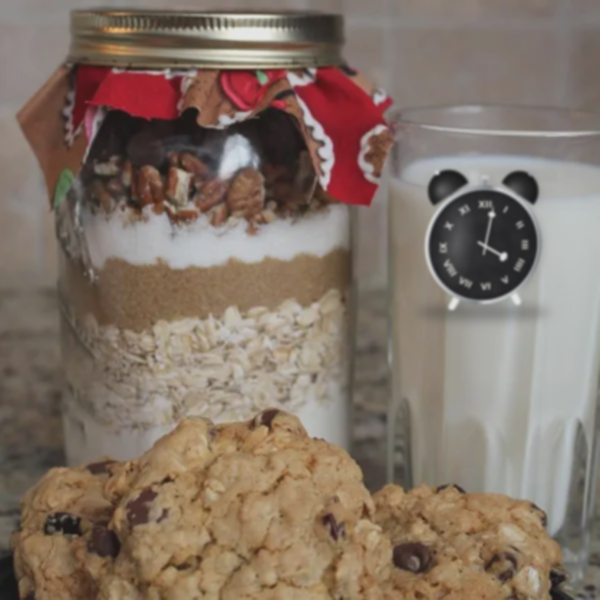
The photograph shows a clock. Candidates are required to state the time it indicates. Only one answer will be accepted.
4:02
